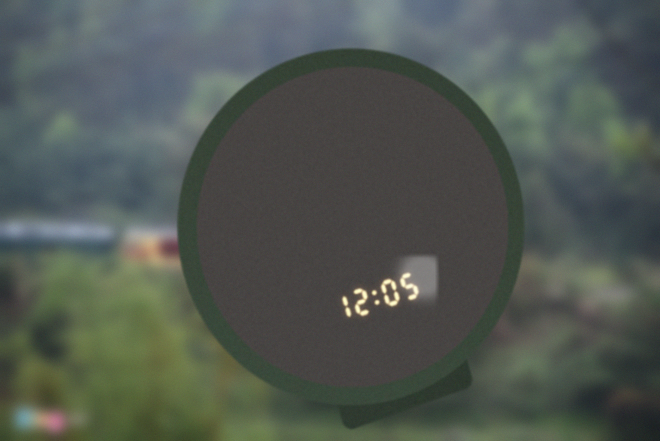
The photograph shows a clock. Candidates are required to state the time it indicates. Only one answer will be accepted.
12:05
